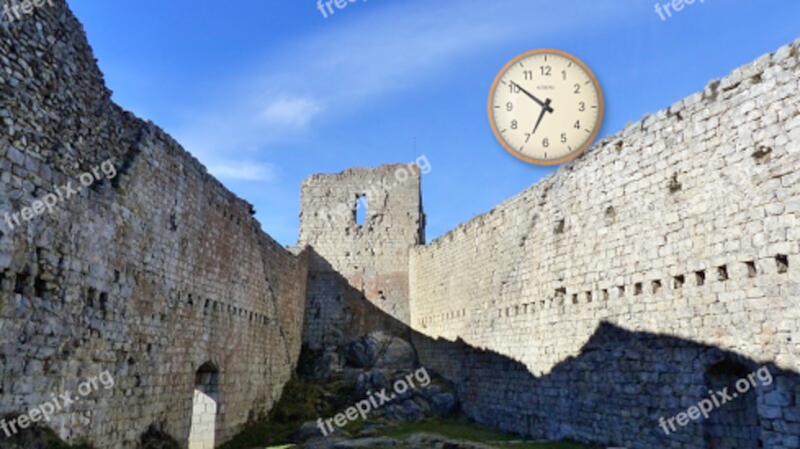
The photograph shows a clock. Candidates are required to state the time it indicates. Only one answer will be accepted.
6:51
